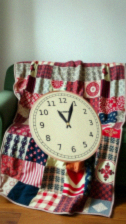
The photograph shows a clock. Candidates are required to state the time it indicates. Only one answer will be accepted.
11:04
